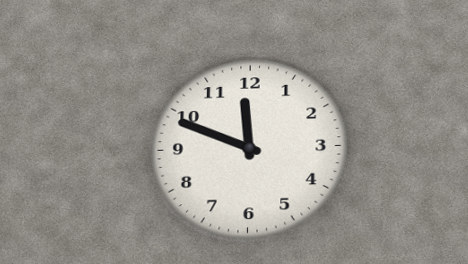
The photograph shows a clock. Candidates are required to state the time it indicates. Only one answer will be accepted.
11:49
